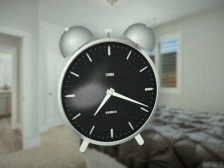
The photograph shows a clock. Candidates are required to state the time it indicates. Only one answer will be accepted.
7:19
